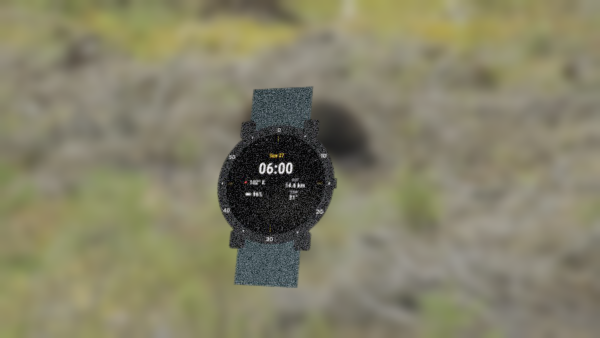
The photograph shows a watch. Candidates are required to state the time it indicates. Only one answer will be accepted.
6:00
